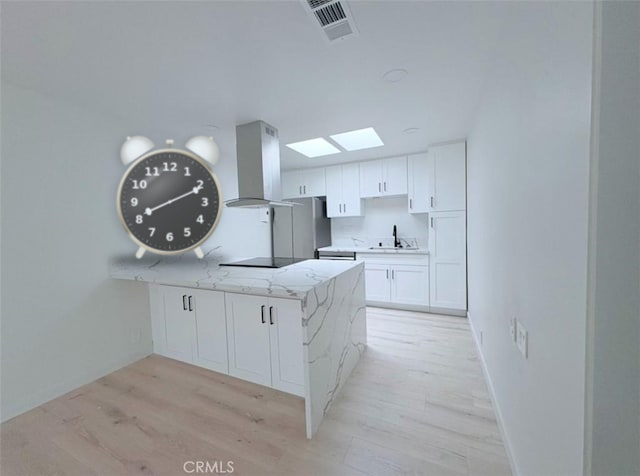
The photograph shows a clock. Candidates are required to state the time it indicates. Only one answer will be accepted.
8:11
